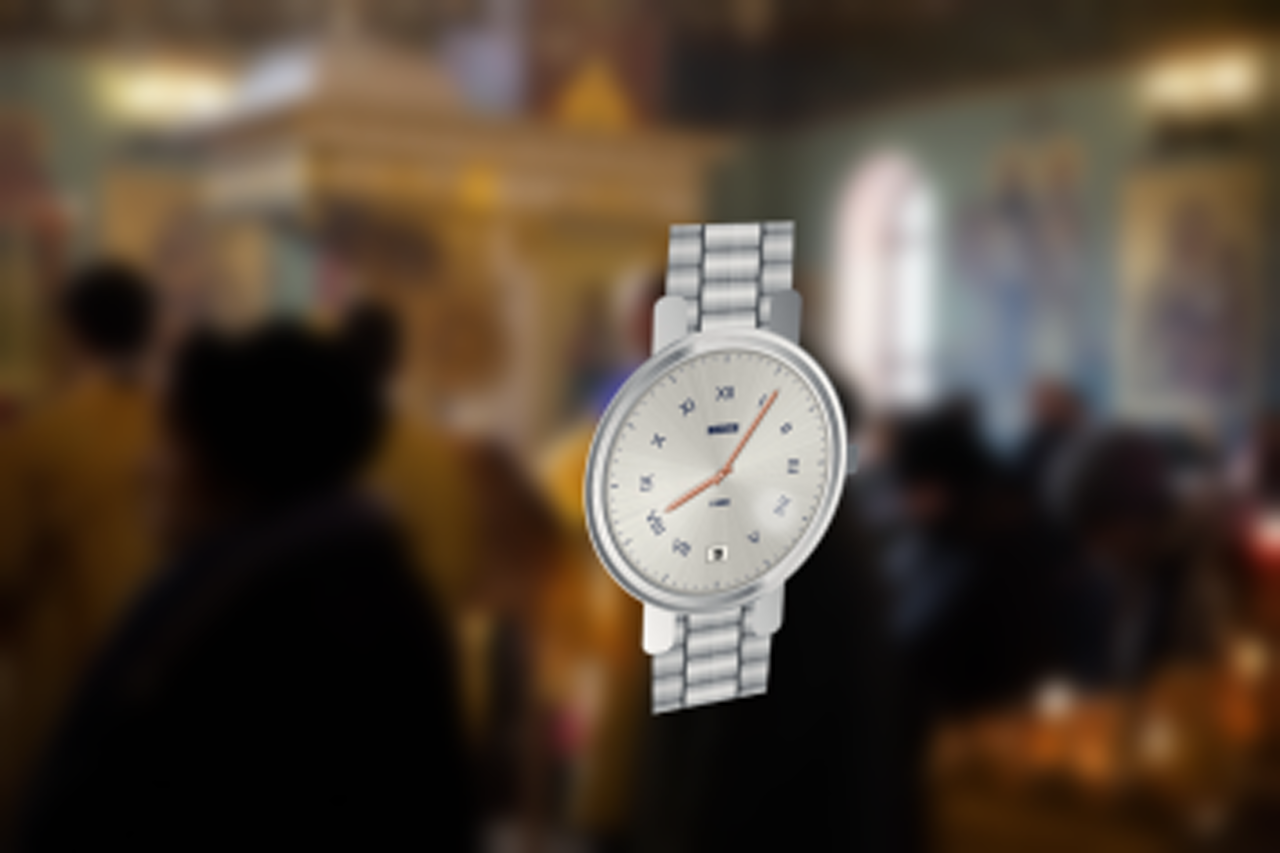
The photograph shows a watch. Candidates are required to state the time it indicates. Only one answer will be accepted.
8:06
